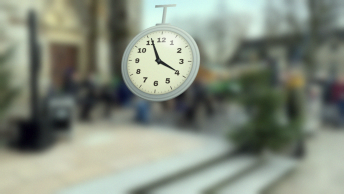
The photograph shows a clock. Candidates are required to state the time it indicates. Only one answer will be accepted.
3:56
